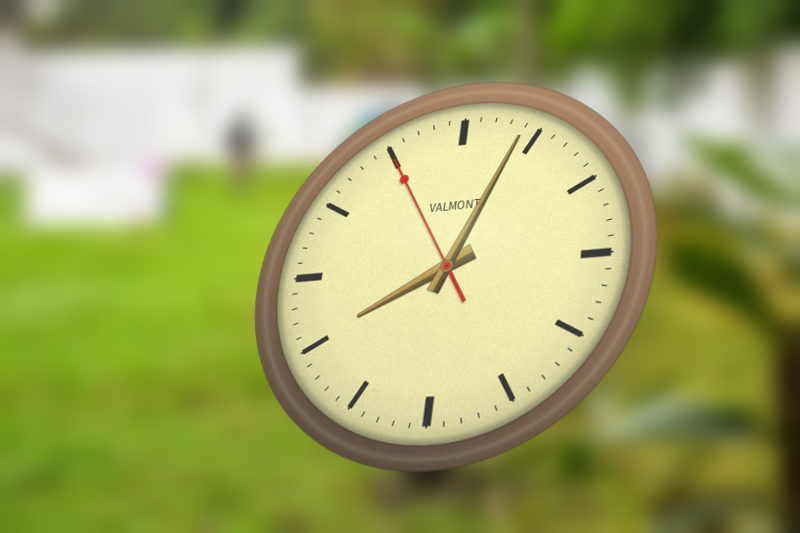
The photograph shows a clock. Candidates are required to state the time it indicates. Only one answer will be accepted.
8:03:55
